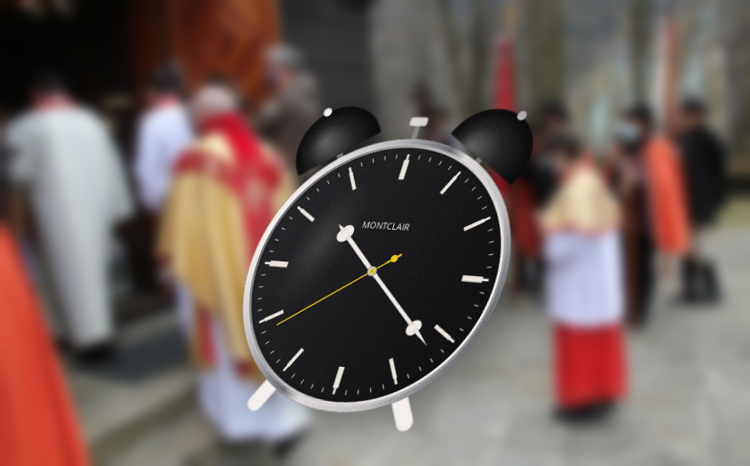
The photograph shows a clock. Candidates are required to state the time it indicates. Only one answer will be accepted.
10:21:39
